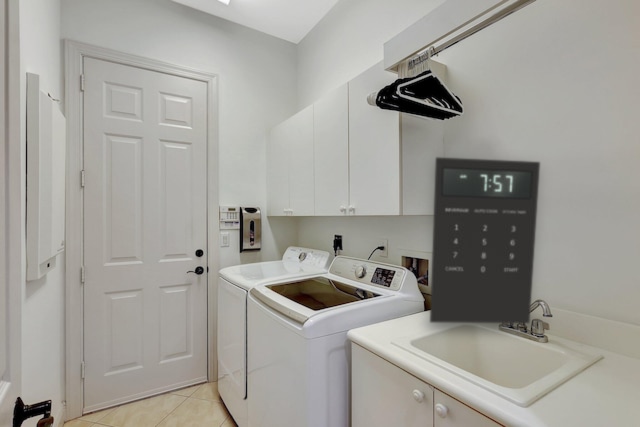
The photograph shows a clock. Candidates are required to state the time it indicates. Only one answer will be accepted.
7:57
